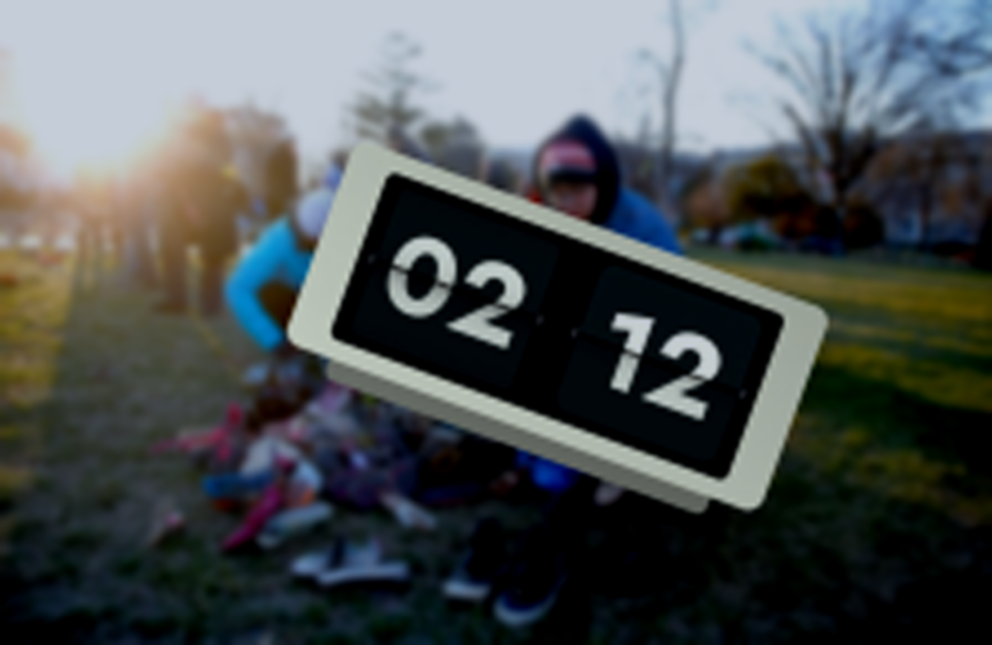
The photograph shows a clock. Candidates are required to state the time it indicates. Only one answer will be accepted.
2:12
